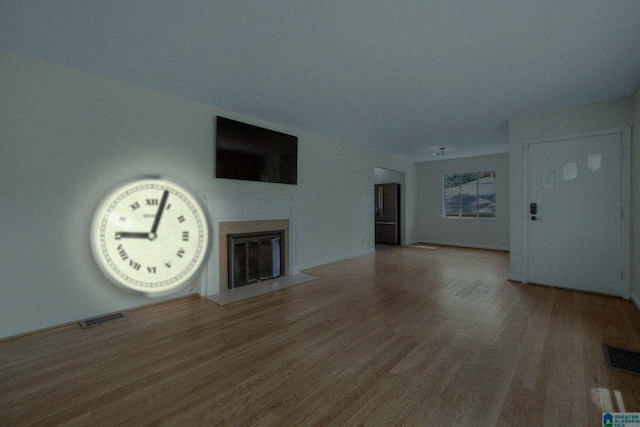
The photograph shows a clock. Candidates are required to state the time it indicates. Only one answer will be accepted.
9:03
